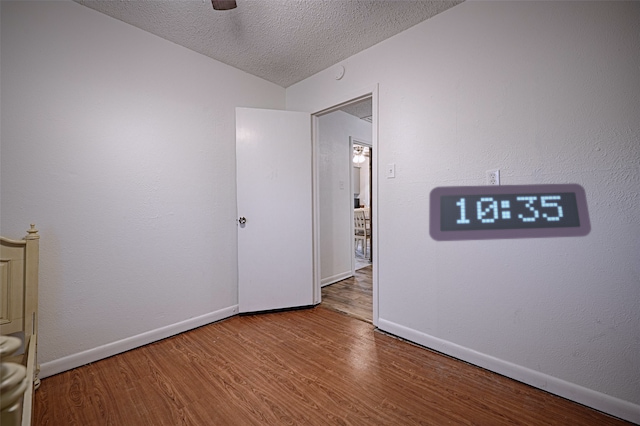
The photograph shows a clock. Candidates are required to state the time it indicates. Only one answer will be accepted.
10:35
